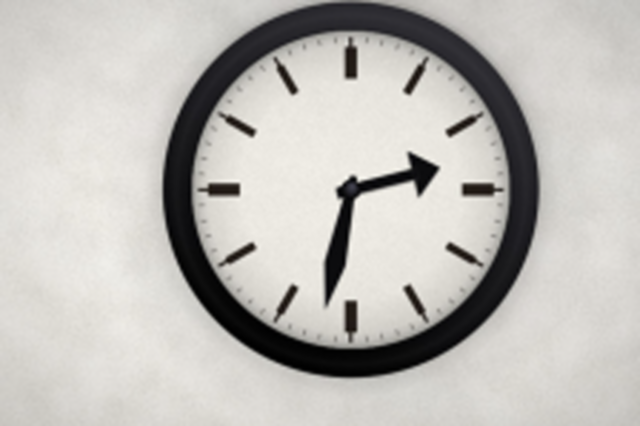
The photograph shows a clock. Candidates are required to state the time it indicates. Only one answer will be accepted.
2:32
